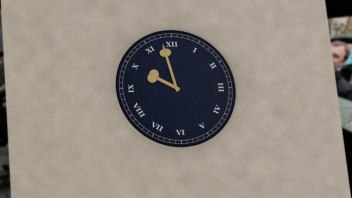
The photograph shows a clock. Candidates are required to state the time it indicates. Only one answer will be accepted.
9:58
